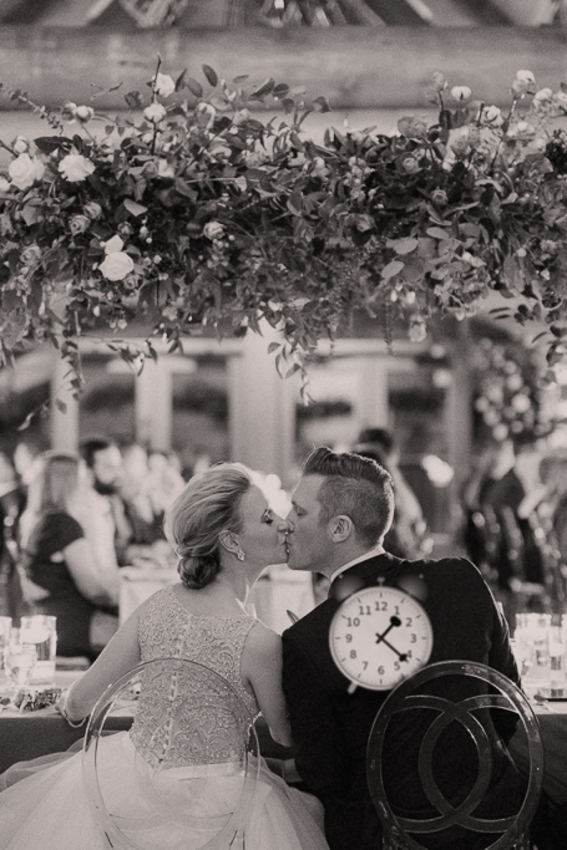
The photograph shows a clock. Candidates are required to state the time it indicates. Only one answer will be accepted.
1:22
